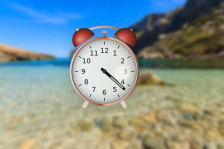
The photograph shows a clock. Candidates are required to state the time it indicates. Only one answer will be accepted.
4:22
